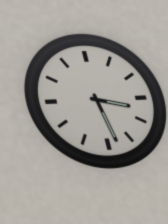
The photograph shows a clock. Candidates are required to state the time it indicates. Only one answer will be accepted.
3:28
